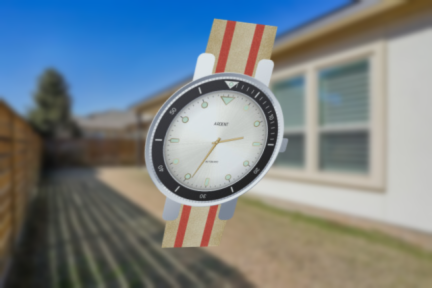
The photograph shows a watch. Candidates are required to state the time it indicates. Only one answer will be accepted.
2:34
